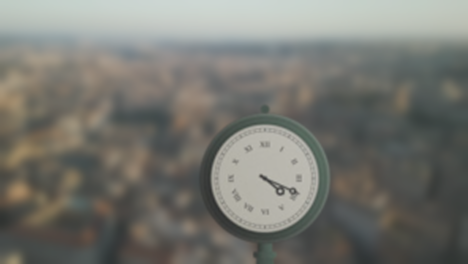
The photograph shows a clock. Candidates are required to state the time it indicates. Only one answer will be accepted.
4:19
